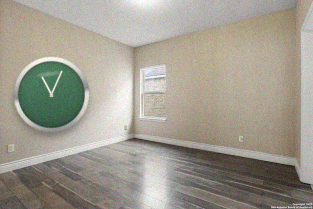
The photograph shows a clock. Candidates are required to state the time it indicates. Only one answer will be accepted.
11:04
